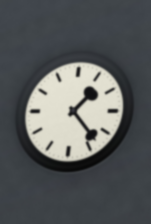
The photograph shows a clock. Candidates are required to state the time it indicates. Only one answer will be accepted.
1:23
